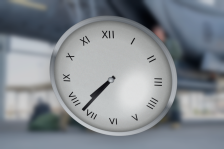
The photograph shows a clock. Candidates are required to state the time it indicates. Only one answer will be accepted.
7:37
